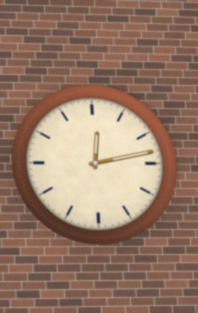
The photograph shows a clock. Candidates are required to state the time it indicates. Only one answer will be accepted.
12:13
